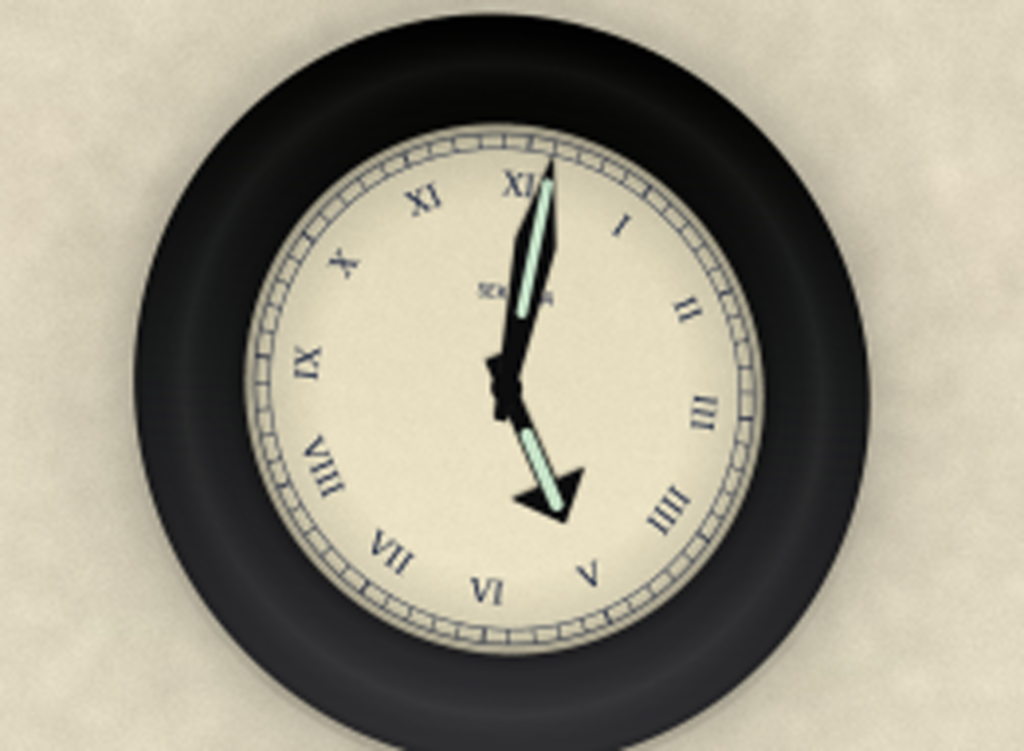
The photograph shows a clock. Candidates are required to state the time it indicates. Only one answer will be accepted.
5:01
